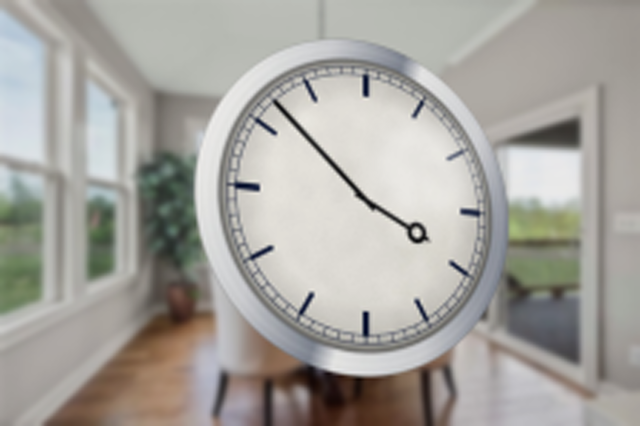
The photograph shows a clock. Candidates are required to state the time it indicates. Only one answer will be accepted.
3:52
